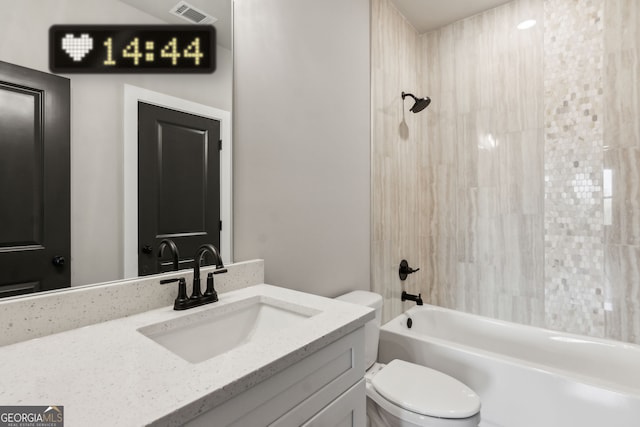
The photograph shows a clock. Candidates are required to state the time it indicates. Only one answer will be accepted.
14:44
